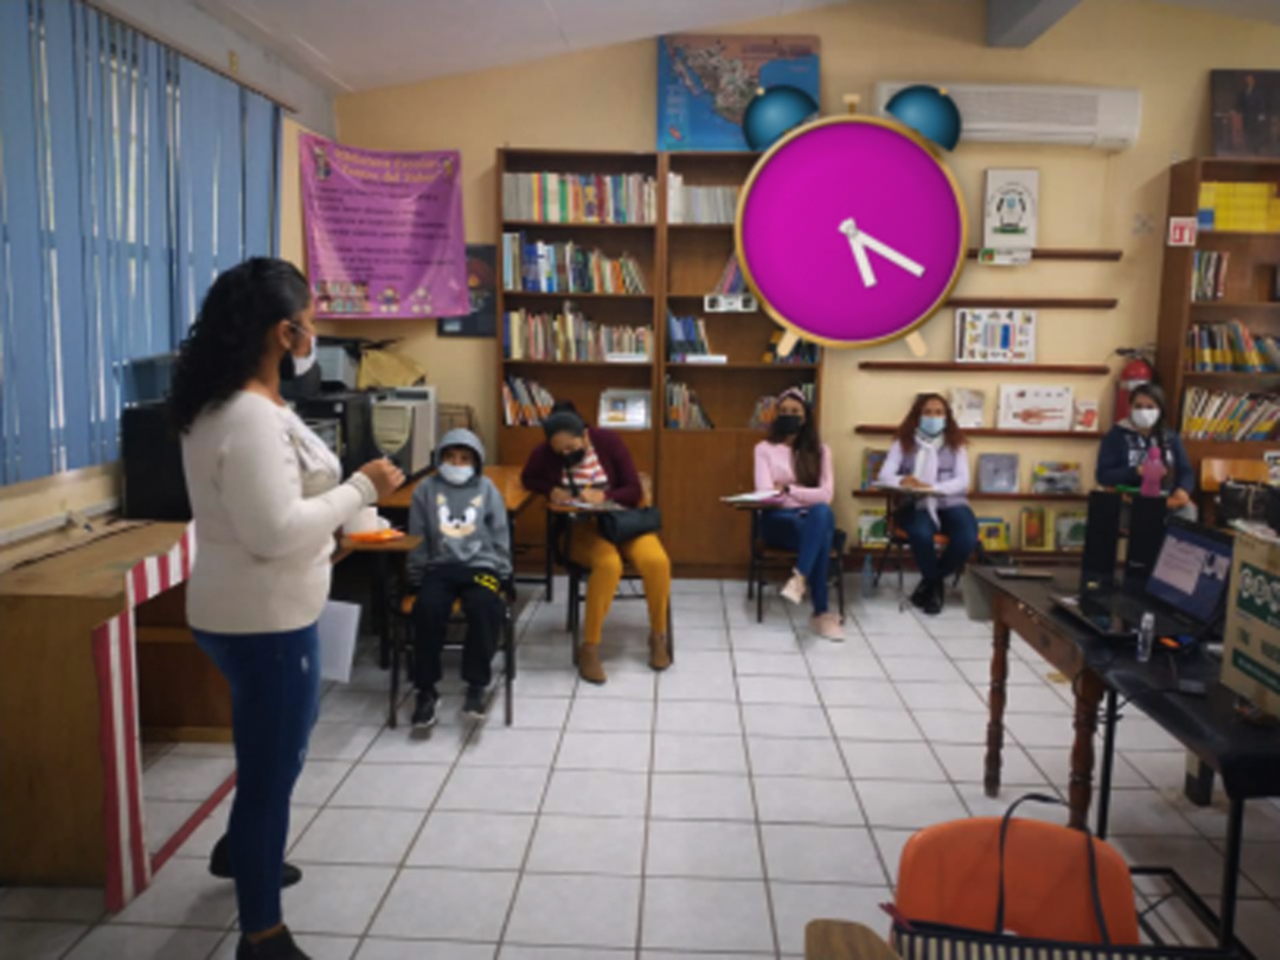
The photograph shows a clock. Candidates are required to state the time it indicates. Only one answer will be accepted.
5:20
